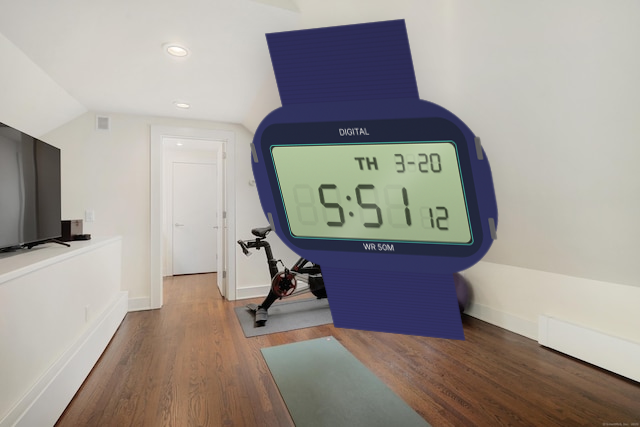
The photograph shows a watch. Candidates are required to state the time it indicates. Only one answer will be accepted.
5:51:12
